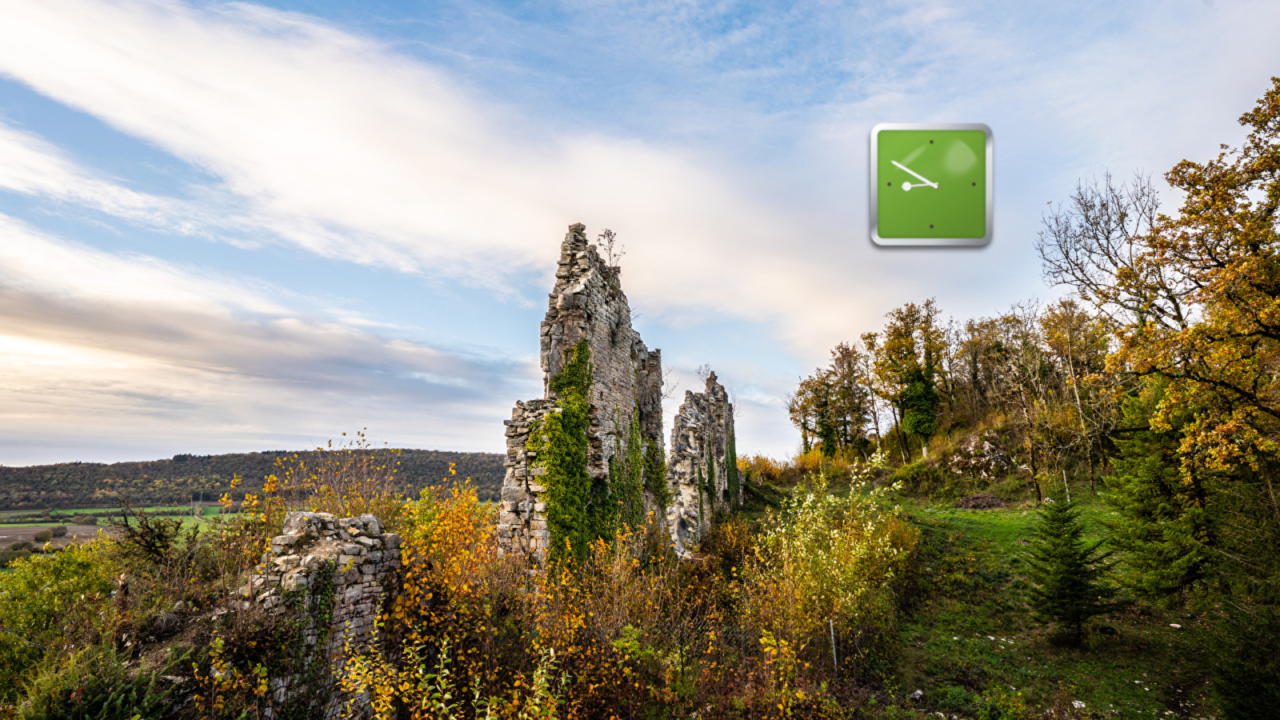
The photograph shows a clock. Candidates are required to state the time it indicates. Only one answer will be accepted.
8:50
